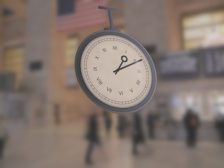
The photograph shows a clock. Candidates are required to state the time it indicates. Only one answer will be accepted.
1:11
